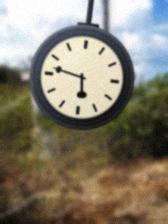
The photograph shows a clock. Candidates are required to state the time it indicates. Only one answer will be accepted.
5:47
